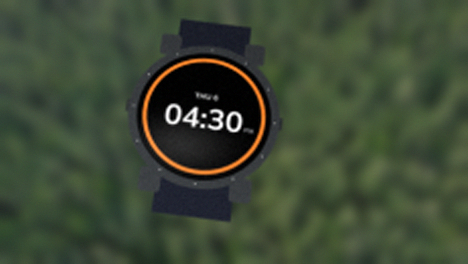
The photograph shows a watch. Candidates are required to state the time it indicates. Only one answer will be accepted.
4:30
